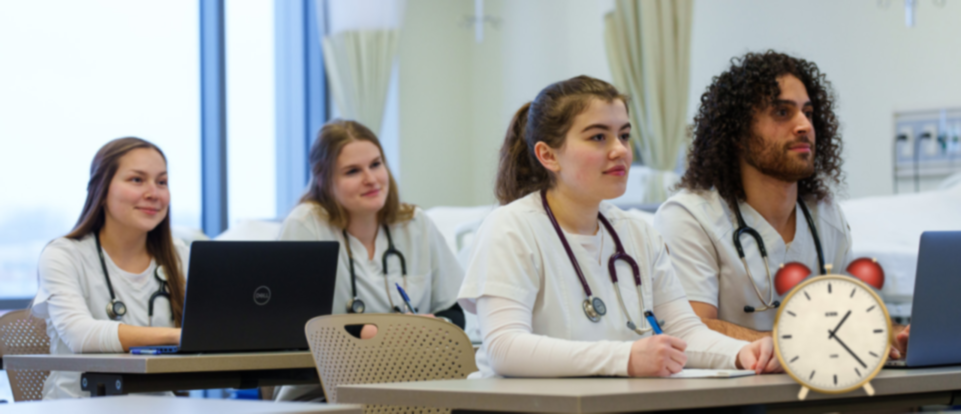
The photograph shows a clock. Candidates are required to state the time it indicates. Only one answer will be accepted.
1:23
